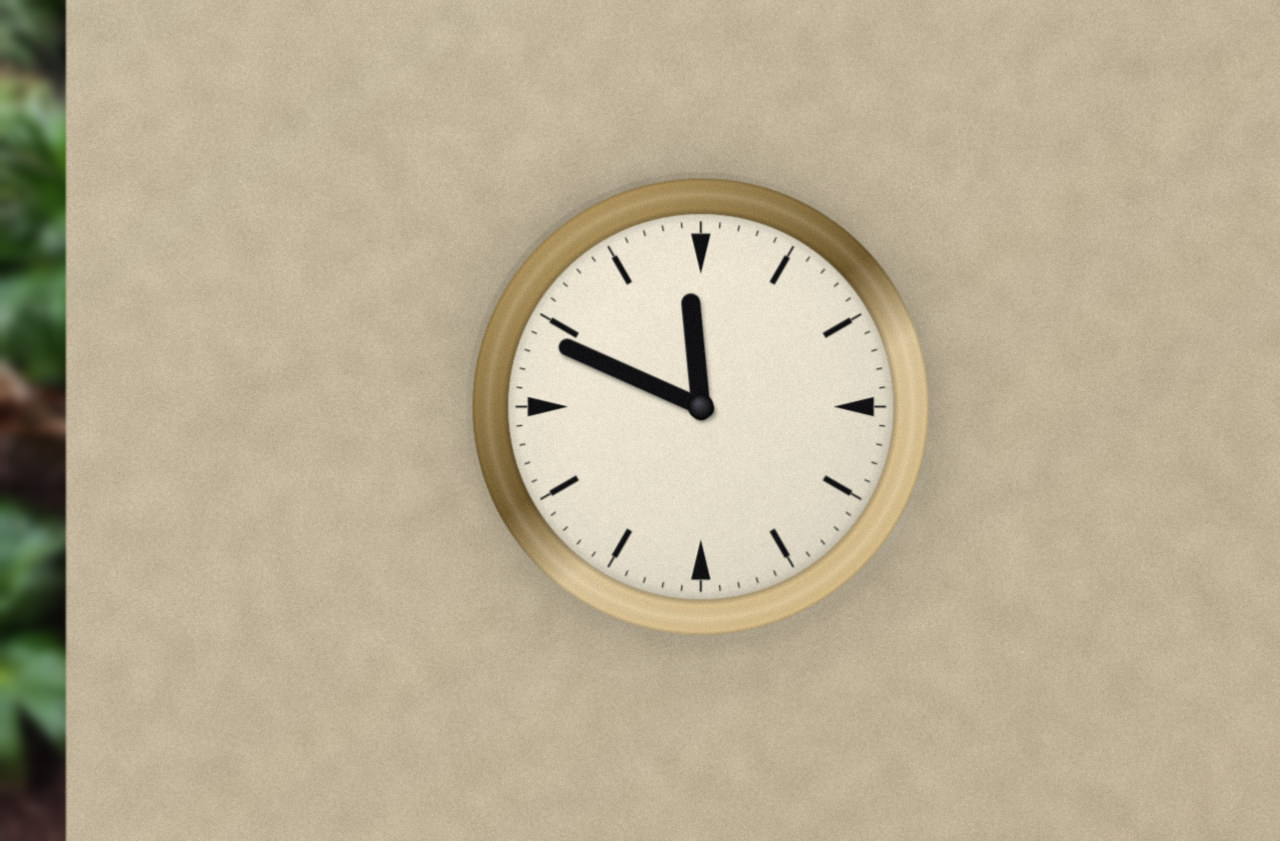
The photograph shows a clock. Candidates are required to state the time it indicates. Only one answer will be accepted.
11:49
